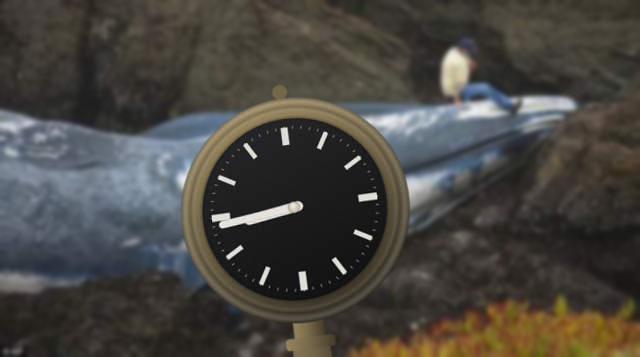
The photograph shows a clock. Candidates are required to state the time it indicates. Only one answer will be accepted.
8:44
